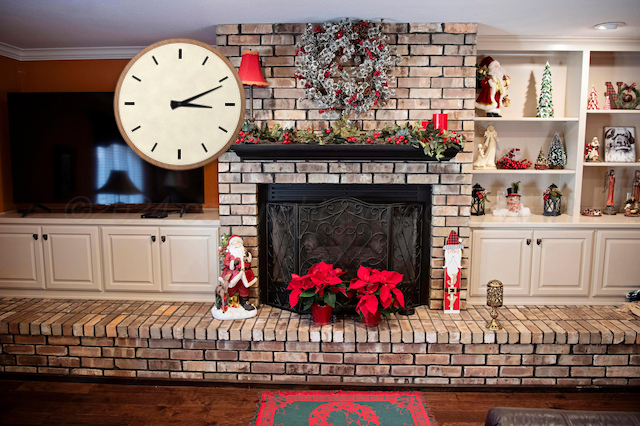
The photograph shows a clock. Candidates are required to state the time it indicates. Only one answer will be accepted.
3:11
